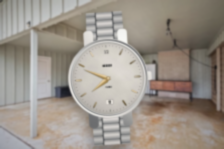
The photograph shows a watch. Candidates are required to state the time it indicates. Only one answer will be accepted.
7:49
